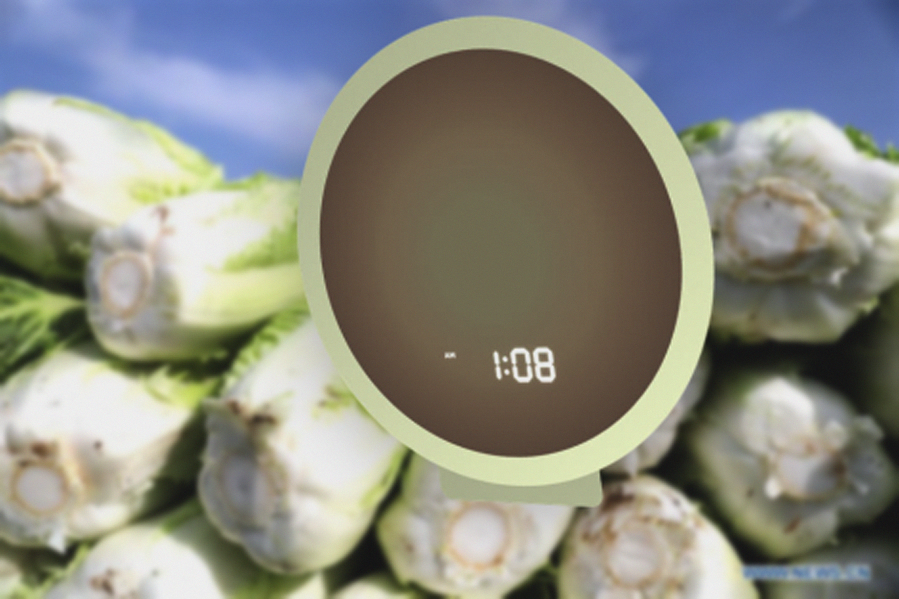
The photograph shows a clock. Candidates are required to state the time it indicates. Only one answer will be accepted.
1:08
